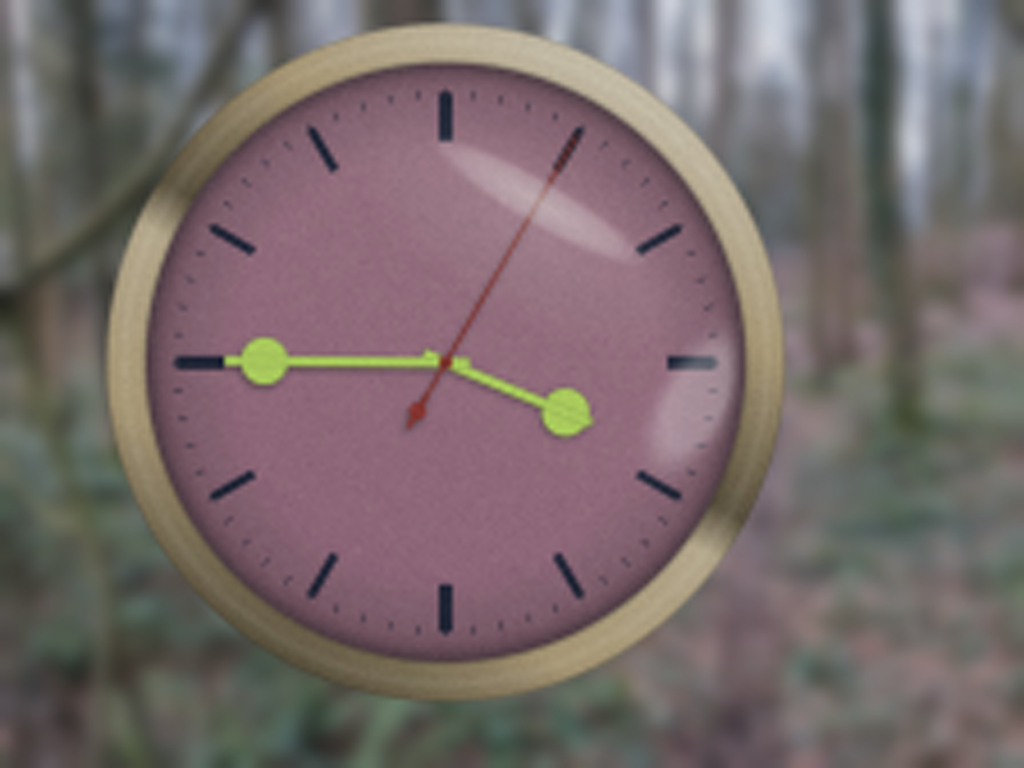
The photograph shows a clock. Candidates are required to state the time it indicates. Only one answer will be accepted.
3:45:05
